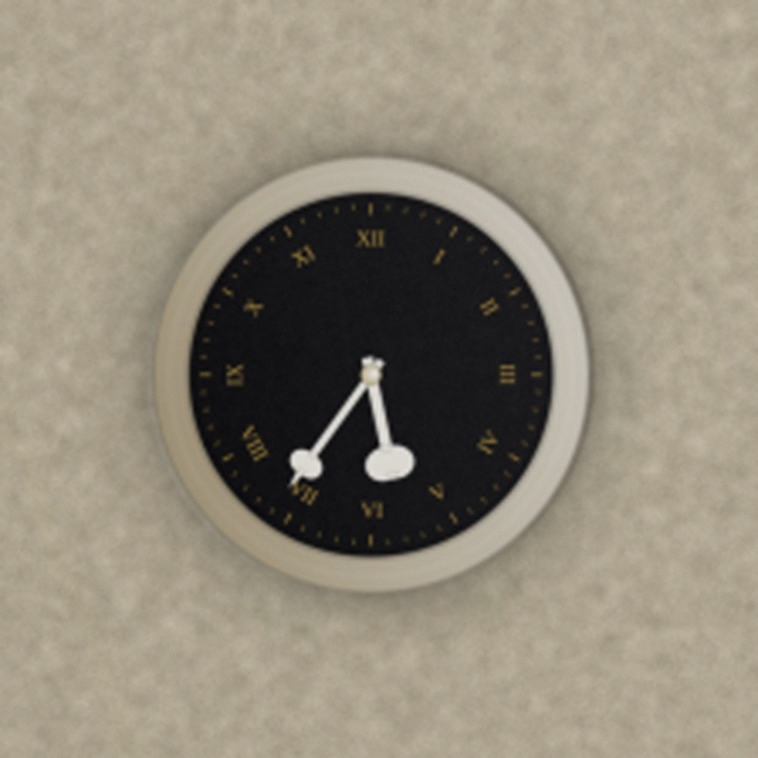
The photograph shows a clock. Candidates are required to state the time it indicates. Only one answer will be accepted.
5:36
